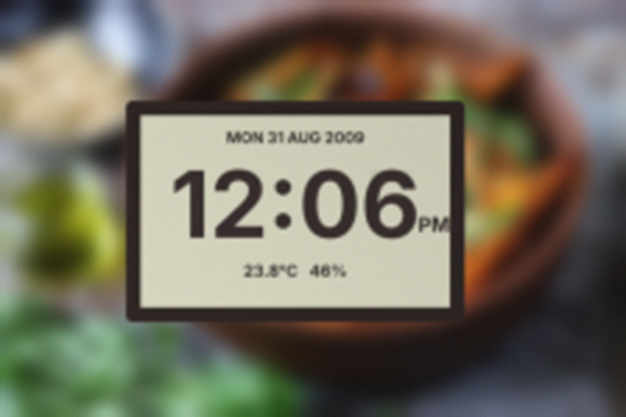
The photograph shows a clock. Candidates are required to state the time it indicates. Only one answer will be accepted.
12:06
